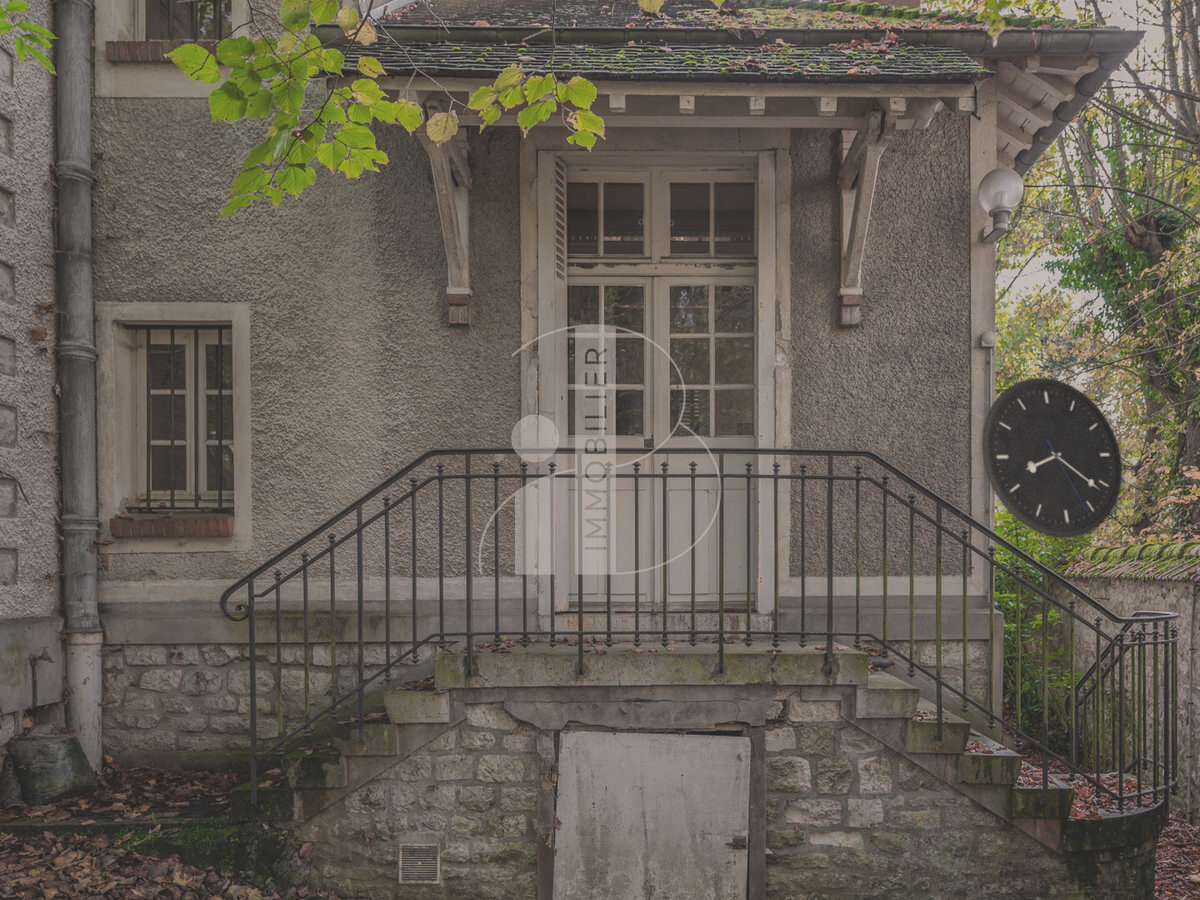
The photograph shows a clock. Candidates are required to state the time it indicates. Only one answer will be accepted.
8:21:26
